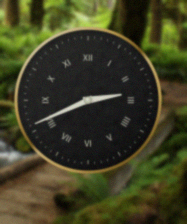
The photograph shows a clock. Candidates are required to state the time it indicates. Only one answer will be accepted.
2:41
